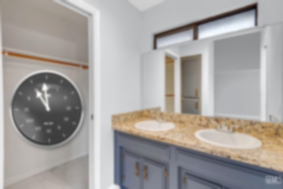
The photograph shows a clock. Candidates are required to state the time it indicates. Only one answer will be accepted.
10:59
